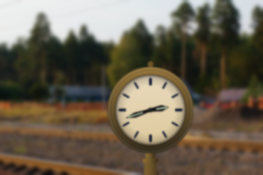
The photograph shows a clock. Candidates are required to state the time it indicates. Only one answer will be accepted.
2:42
